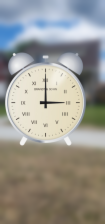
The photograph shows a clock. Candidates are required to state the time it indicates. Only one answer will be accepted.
3:00
